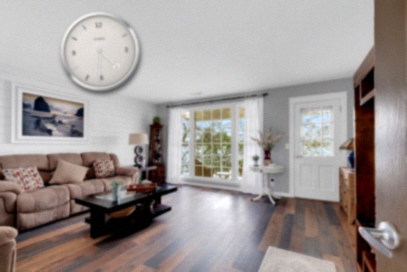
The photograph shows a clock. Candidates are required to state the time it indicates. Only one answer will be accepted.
4:31
